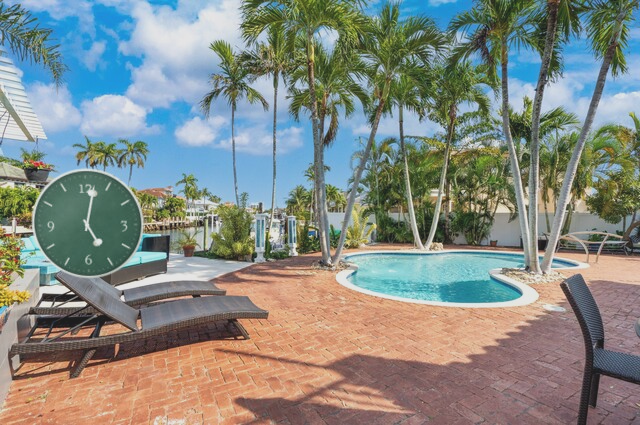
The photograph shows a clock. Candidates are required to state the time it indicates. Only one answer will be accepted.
5:02
